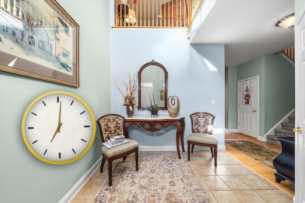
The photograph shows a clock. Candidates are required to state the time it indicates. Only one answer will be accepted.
7:01
